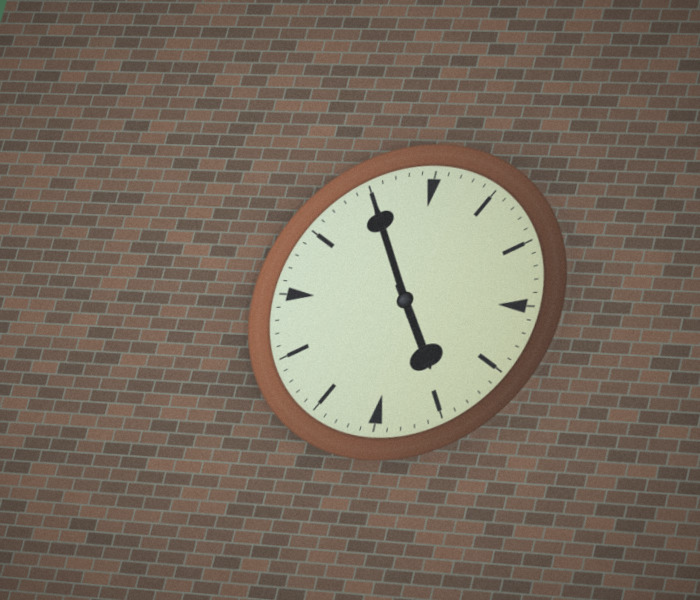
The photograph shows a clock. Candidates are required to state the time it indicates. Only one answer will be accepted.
4:55
